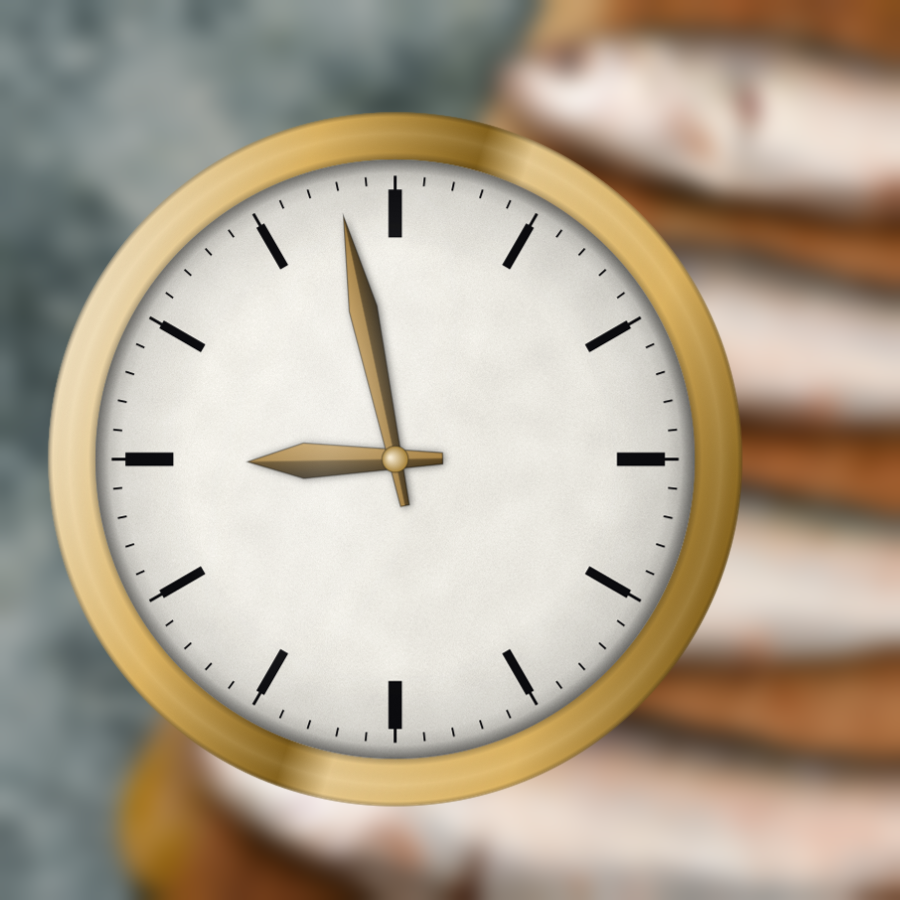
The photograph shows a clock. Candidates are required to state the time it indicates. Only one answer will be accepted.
8:58
